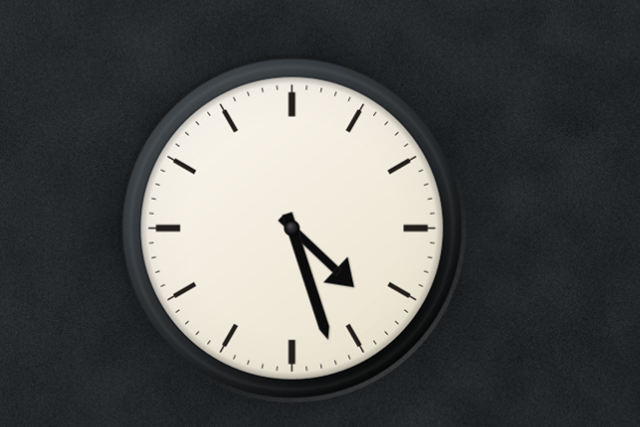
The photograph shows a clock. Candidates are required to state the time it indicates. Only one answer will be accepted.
4:27
